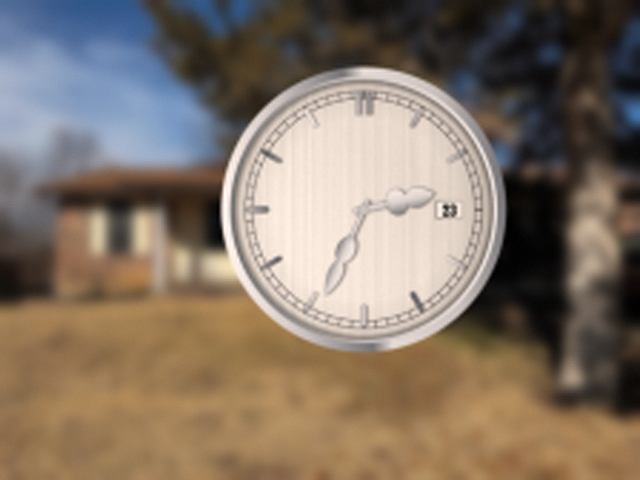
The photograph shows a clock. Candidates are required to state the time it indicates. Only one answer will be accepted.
2:34
